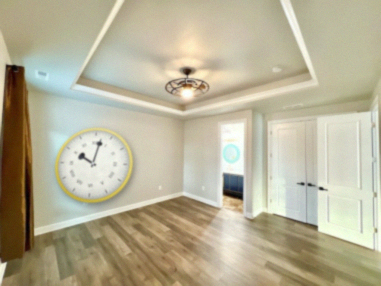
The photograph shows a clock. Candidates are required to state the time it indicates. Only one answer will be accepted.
10:02
